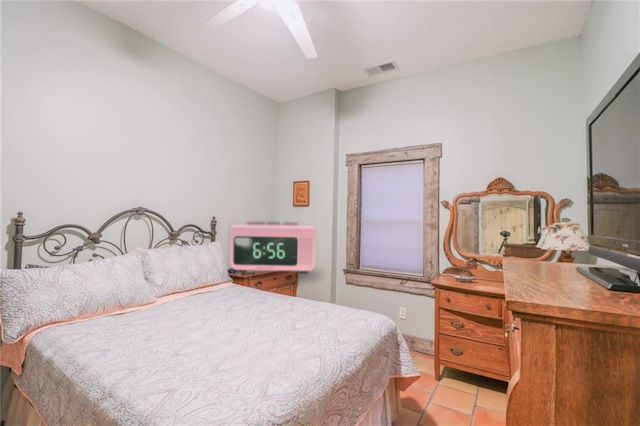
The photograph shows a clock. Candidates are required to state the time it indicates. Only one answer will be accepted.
6:56
